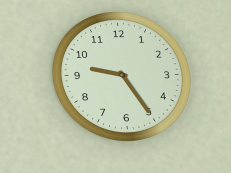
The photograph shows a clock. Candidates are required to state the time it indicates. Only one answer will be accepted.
9:25
